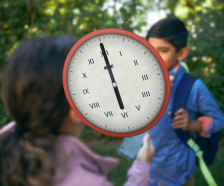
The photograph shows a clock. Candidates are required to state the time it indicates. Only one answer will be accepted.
6:00
